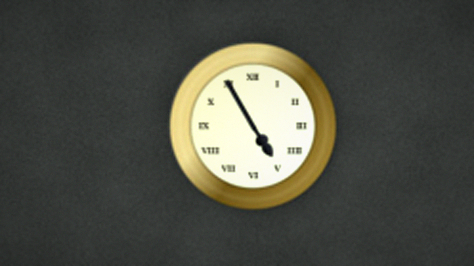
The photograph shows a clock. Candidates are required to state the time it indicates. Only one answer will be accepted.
4:55
